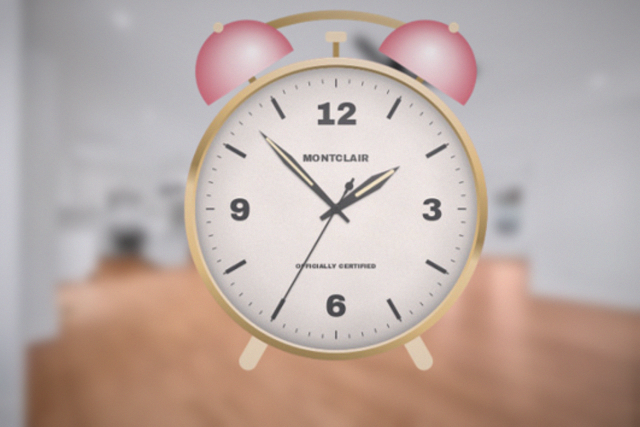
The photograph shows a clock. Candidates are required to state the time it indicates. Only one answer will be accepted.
1:52:35
